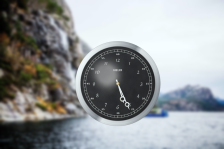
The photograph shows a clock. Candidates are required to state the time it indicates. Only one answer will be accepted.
5:26
